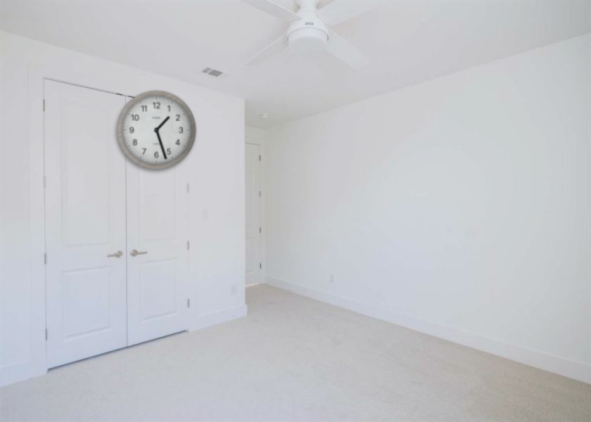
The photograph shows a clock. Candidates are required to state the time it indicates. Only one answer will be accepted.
1:27
